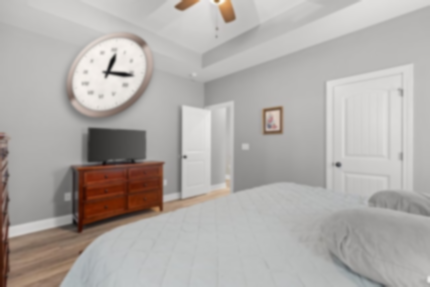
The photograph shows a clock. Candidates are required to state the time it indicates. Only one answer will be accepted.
12:16
